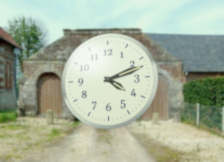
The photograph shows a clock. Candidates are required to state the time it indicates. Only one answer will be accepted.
4:12
